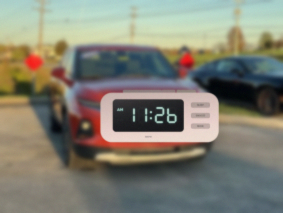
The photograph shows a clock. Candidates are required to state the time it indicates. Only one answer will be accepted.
11:26
